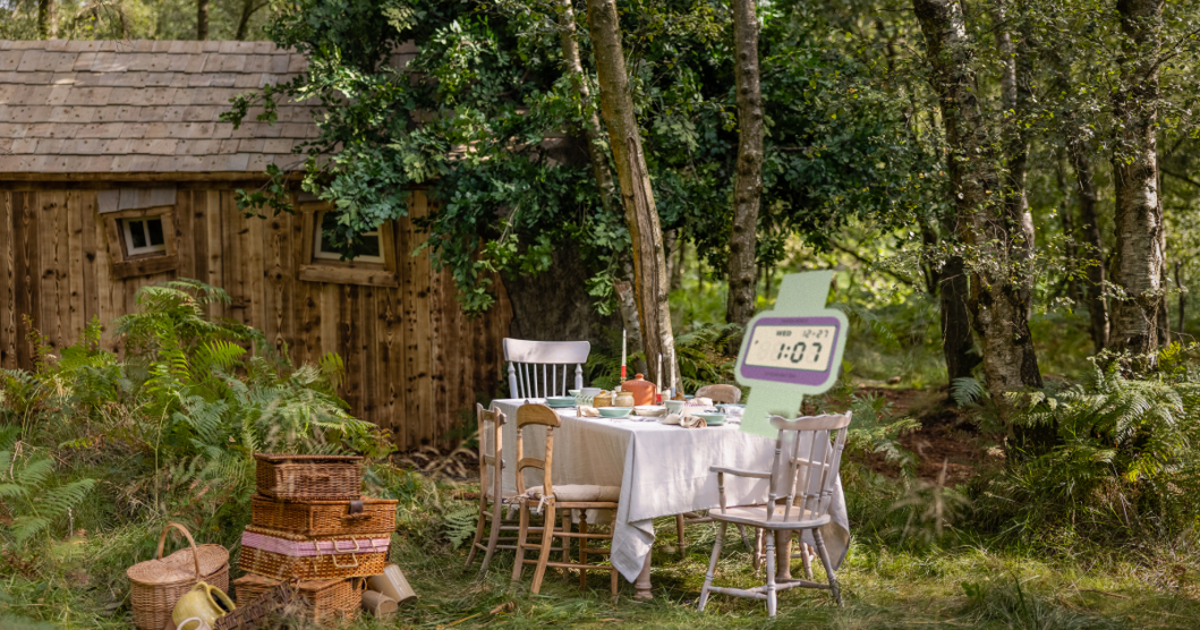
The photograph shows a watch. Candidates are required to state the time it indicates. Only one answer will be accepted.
1:07
